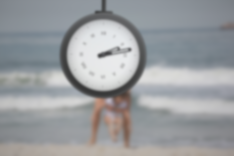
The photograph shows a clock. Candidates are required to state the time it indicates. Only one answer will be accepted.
2:13
